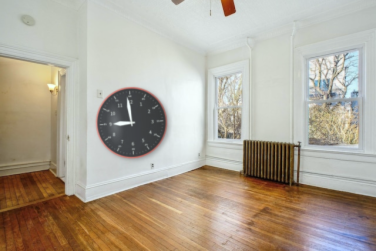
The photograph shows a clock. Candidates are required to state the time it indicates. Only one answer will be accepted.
8:59
